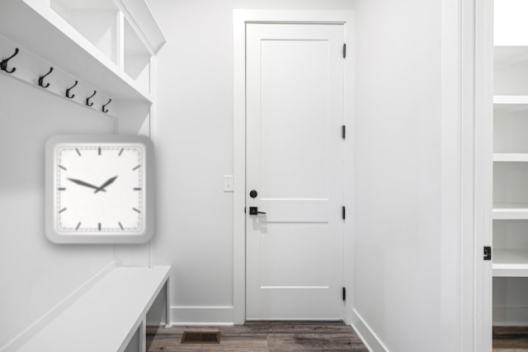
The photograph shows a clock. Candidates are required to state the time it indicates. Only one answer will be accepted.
1:48
